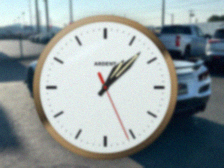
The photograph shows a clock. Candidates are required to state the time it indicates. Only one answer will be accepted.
1:07:26
